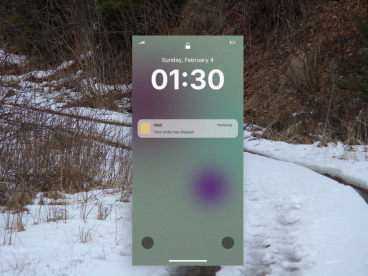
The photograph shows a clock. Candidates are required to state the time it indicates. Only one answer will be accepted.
1:30
